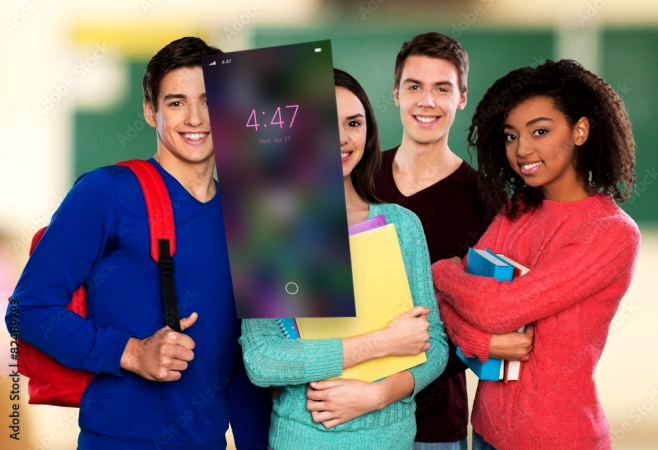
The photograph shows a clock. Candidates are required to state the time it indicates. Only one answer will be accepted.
4:47
